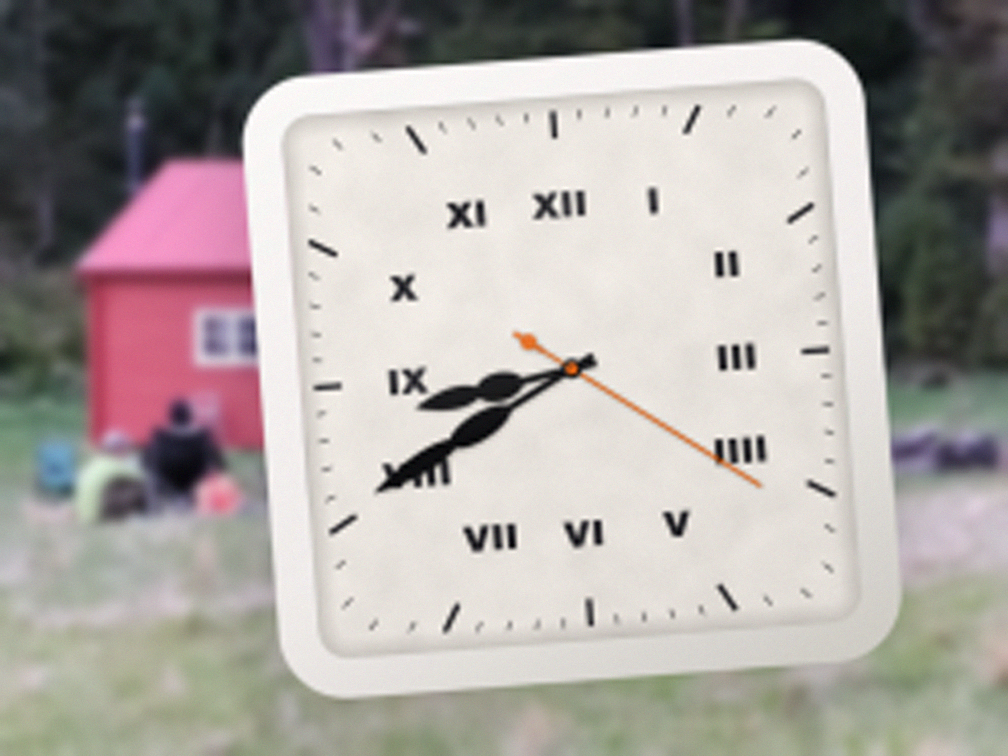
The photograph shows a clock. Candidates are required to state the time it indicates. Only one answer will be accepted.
8:40:21
